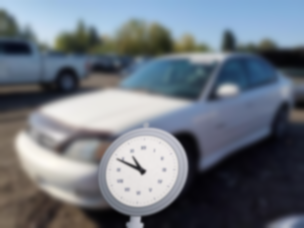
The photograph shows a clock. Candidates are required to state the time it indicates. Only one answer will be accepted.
10:49
